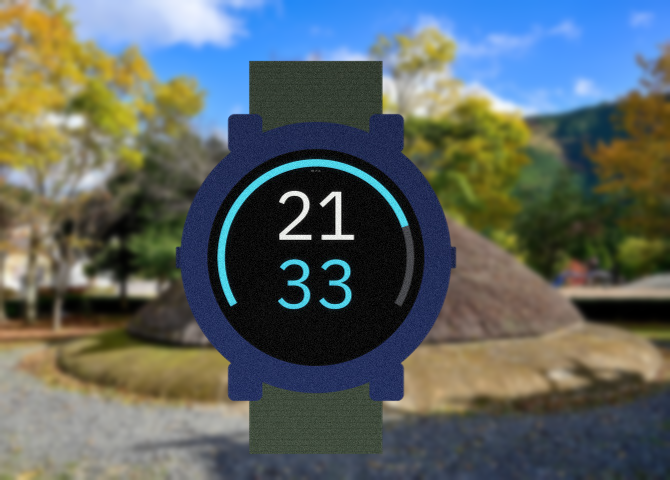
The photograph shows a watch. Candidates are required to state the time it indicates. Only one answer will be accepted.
21:33
